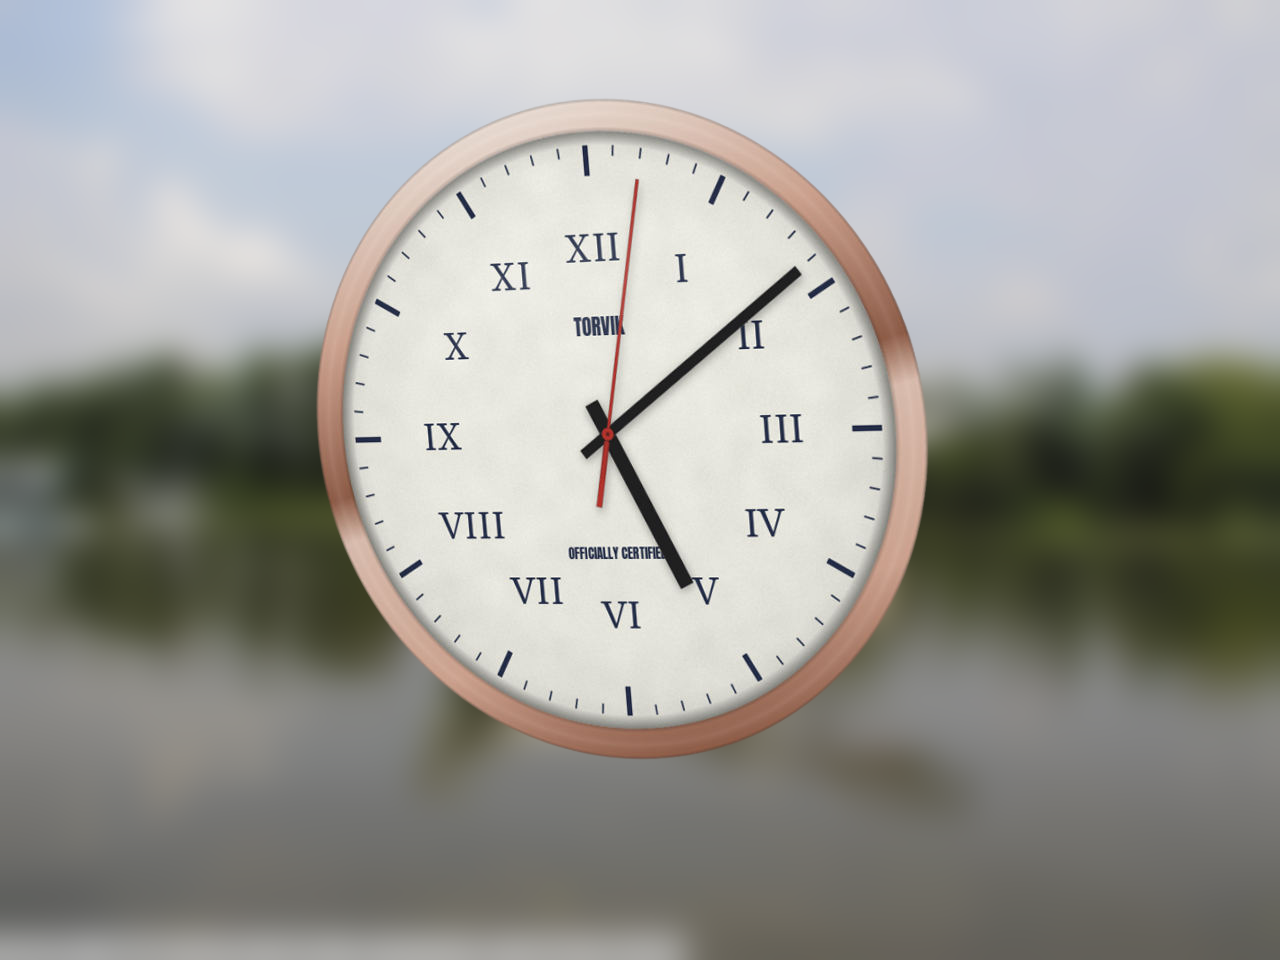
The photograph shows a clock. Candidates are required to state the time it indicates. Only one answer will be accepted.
5:09:02
